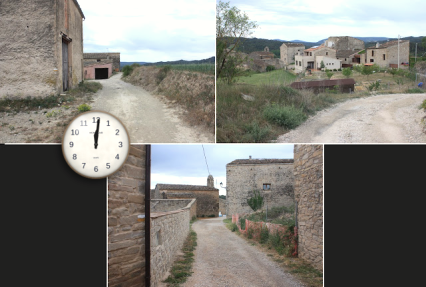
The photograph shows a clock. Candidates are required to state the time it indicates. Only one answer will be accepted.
12:01
